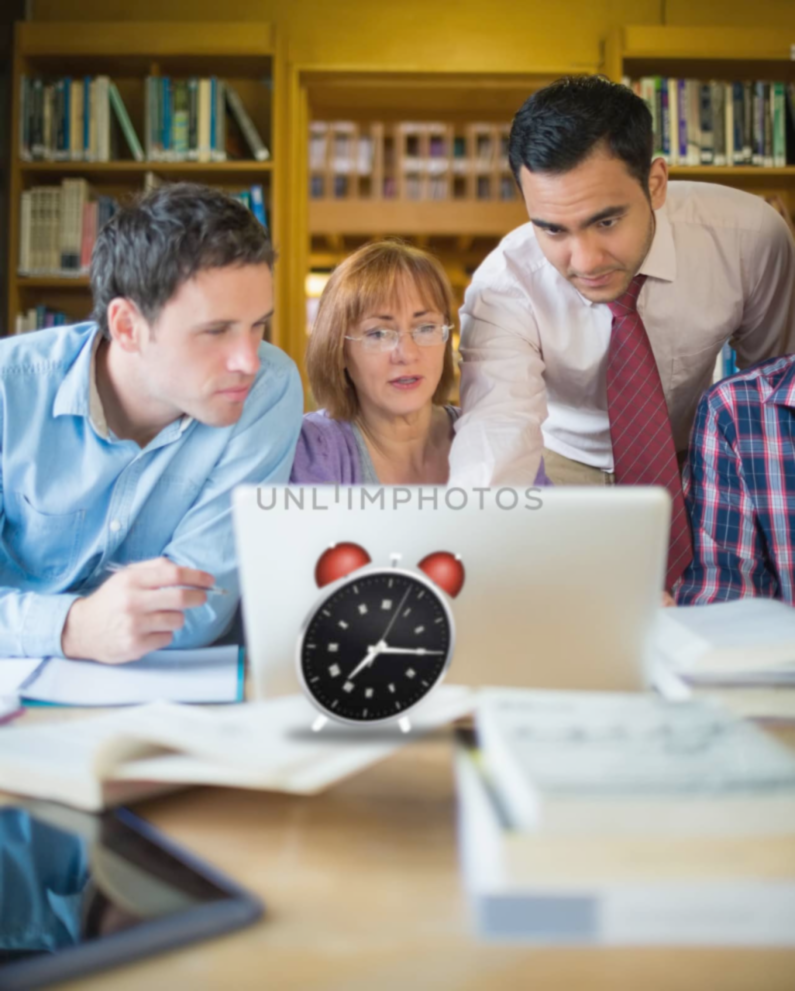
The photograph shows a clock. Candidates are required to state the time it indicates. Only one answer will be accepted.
7:15:03
